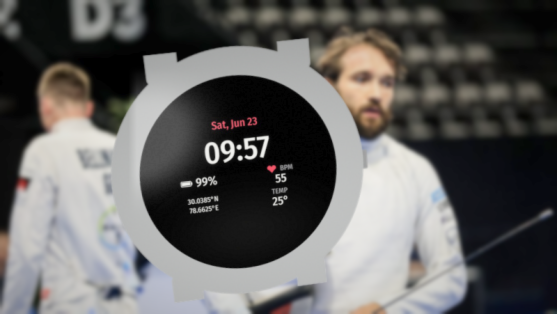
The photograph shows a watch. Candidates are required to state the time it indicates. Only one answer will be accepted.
9:57
